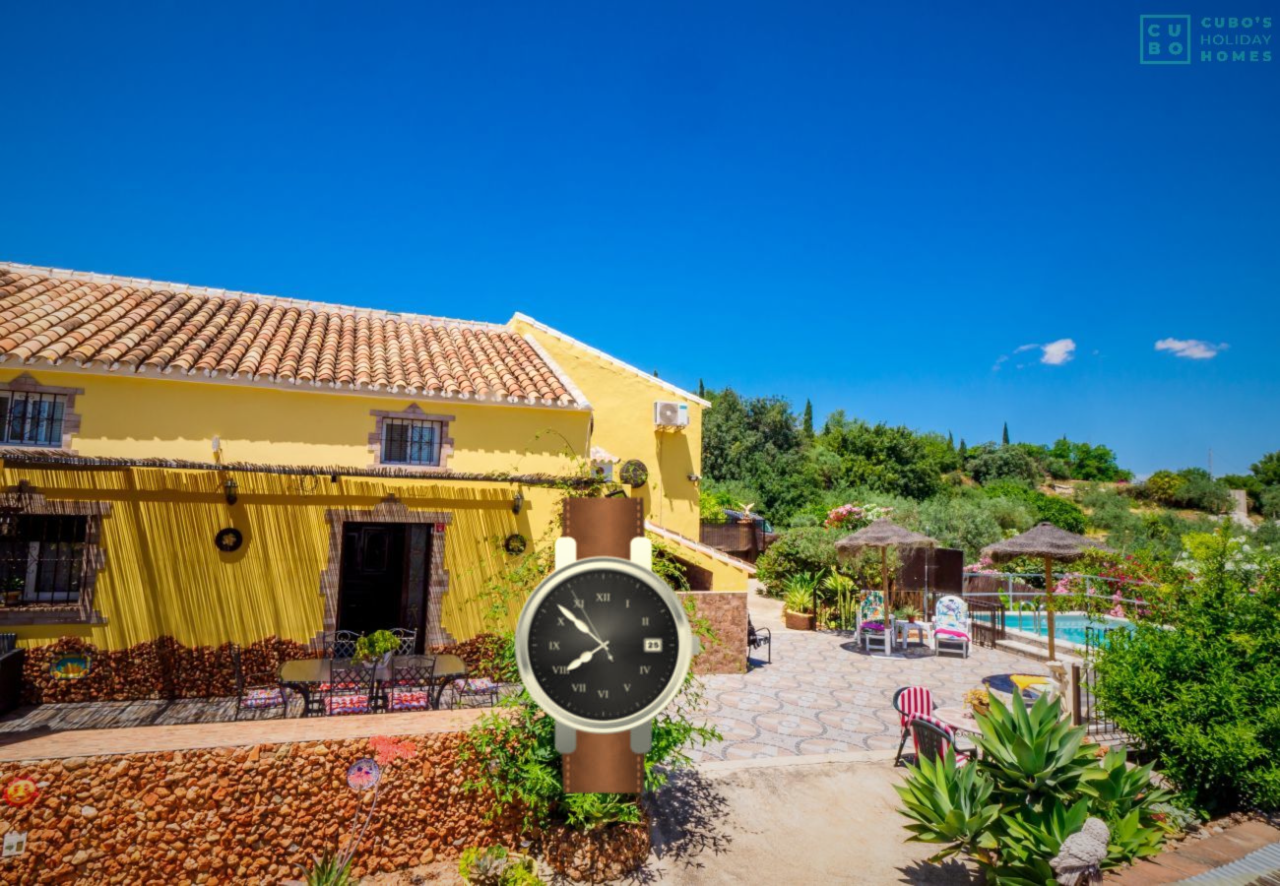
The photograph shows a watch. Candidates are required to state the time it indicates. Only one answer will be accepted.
7:51:55
